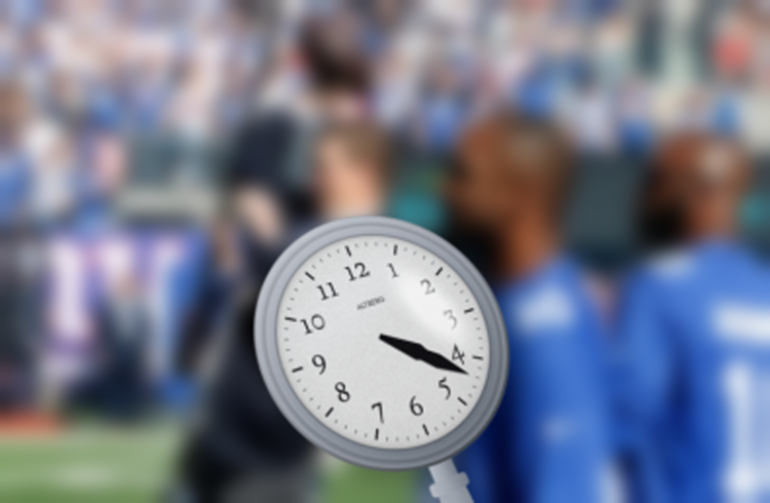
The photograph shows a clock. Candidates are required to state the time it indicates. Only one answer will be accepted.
4:22
